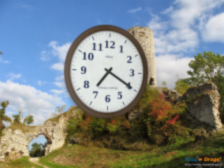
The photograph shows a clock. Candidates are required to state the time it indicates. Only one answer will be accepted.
7:20
